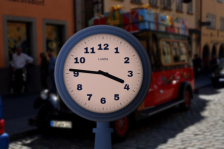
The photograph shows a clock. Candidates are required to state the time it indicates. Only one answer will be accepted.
3:46
